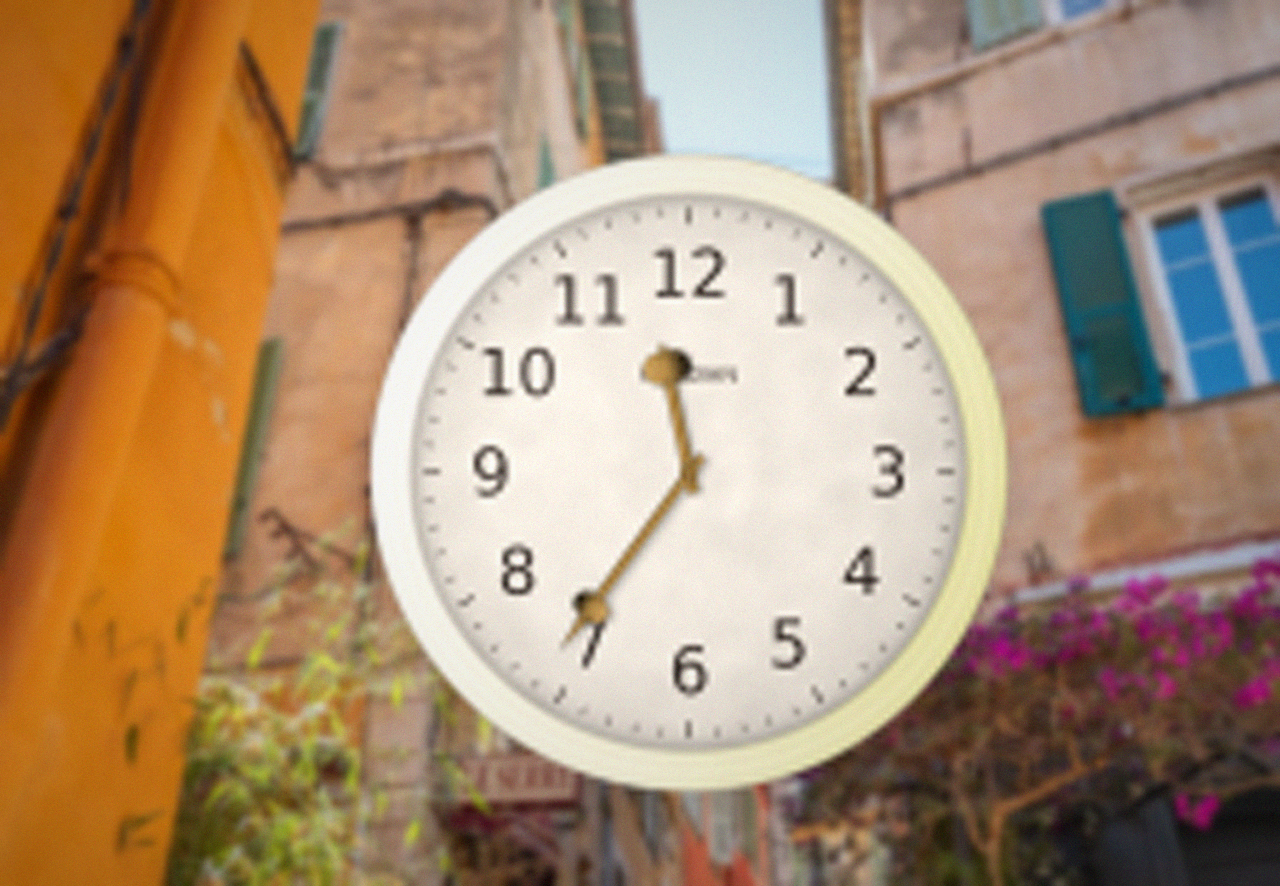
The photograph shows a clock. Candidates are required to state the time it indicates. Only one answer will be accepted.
11:36
